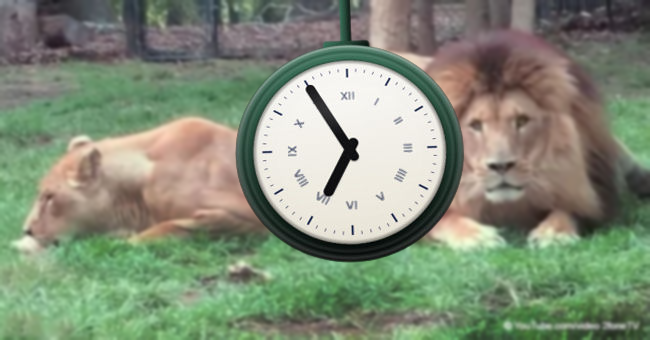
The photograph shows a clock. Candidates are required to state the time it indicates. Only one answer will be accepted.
6:55
